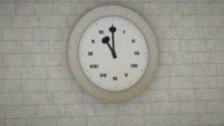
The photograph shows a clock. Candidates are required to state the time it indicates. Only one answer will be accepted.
11:00
